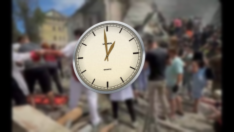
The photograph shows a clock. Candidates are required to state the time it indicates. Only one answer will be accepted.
12:59
